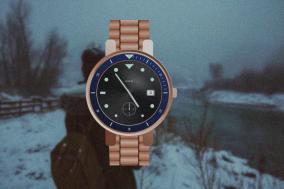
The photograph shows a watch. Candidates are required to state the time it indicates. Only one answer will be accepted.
4:54
